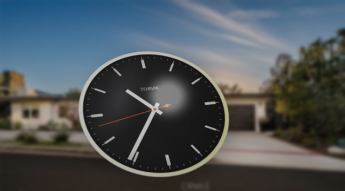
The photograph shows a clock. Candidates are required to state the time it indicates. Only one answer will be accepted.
10:35:43
